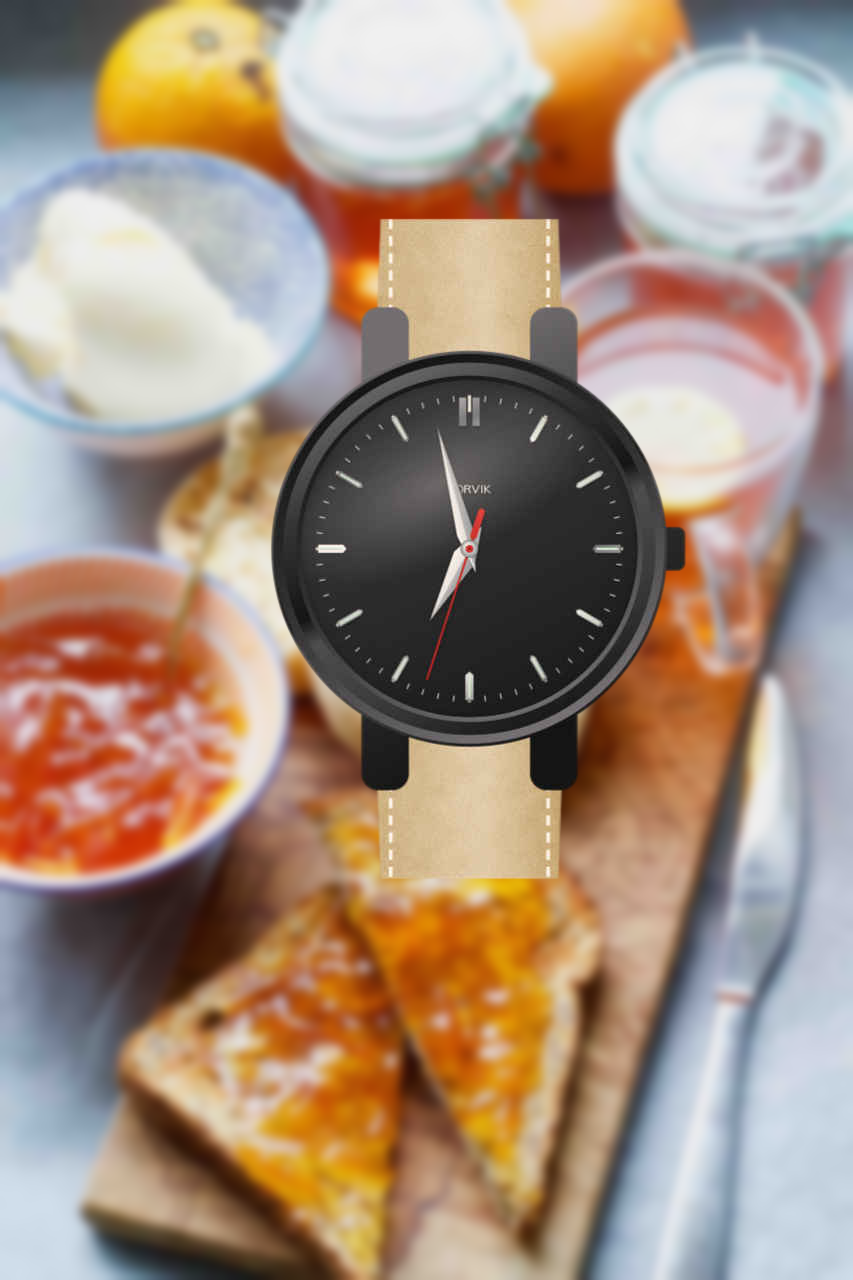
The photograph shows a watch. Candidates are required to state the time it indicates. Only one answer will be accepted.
6:57:33
